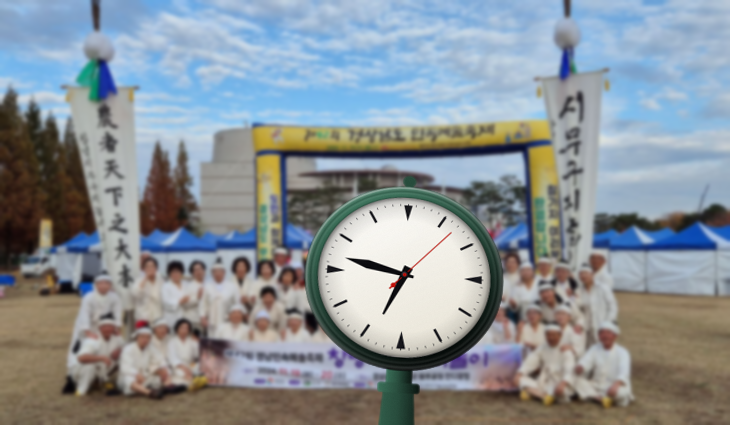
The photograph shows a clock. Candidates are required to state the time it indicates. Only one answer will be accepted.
6:47:07
